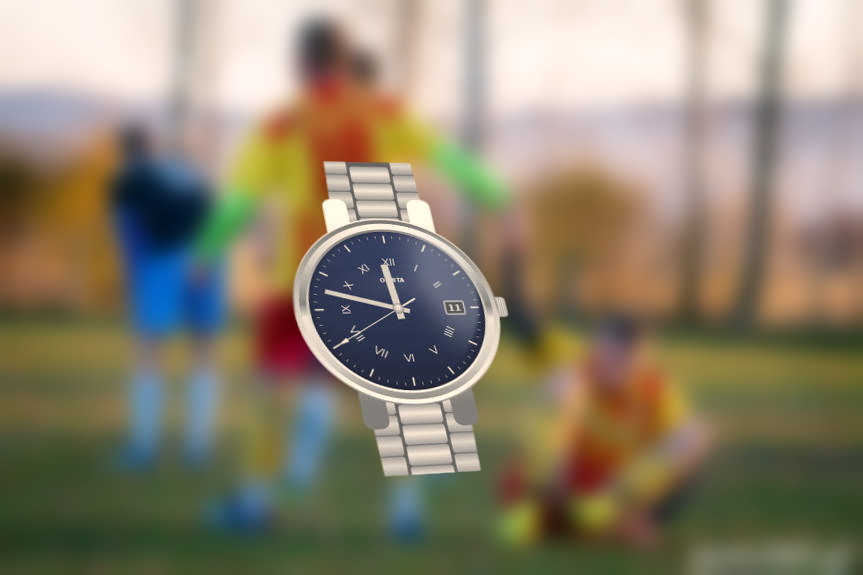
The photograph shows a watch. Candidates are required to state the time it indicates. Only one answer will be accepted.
11:47:40
